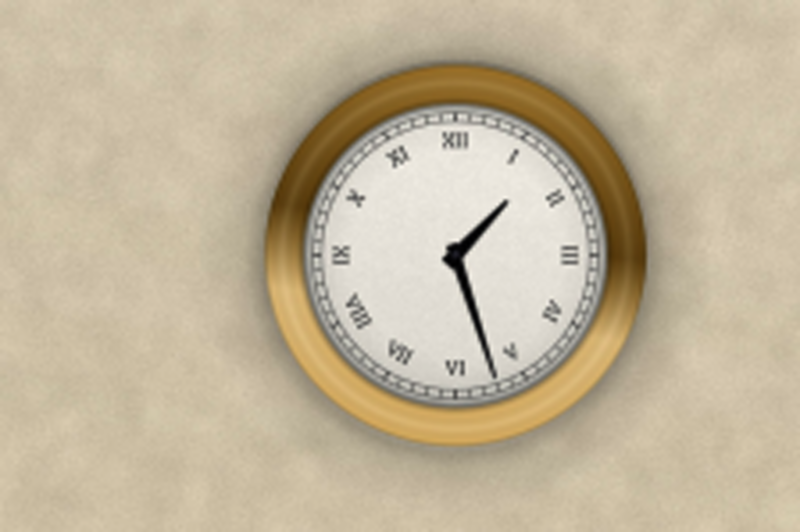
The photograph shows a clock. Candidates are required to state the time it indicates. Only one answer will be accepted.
1:27
